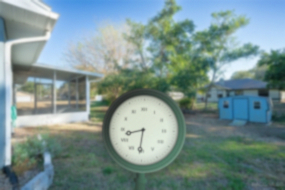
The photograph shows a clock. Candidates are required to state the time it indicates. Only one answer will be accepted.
8:31
